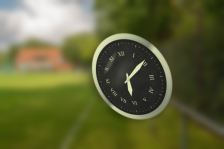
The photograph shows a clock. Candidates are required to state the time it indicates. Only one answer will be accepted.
6:09
